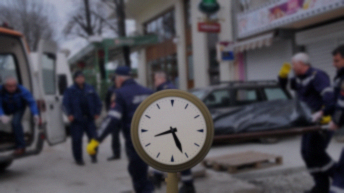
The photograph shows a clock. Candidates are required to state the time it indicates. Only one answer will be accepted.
8:26
